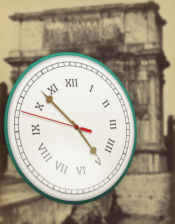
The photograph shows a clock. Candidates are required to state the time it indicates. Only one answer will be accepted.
4:52:48
